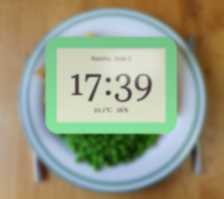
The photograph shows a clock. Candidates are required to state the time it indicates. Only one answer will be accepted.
17:39
